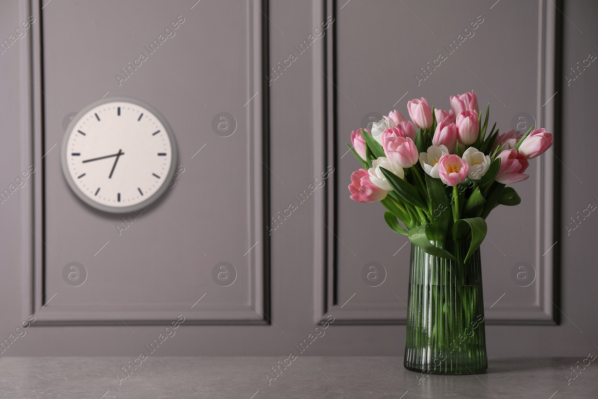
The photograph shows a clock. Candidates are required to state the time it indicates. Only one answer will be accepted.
6:43
